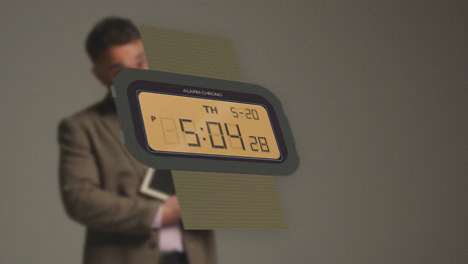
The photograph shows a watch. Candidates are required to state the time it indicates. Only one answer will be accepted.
5:04:28
